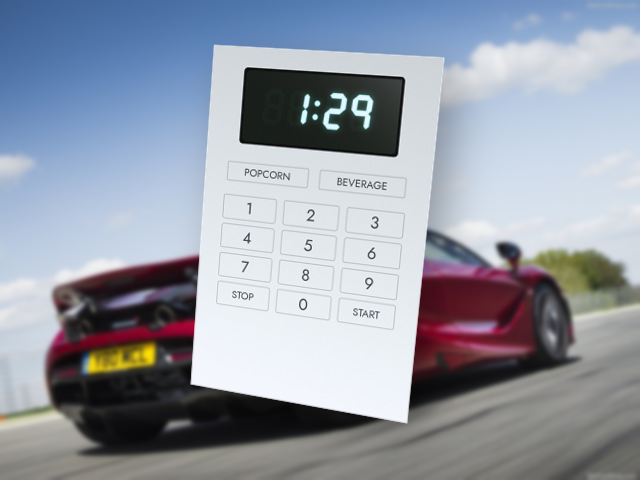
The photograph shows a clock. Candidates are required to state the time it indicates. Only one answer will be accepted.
1:29
